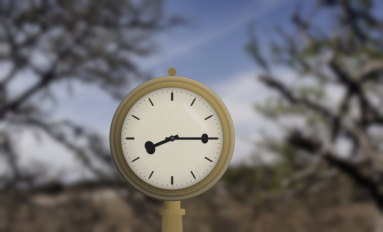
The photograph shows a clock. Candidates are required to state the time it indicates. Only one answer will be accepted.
8:15
